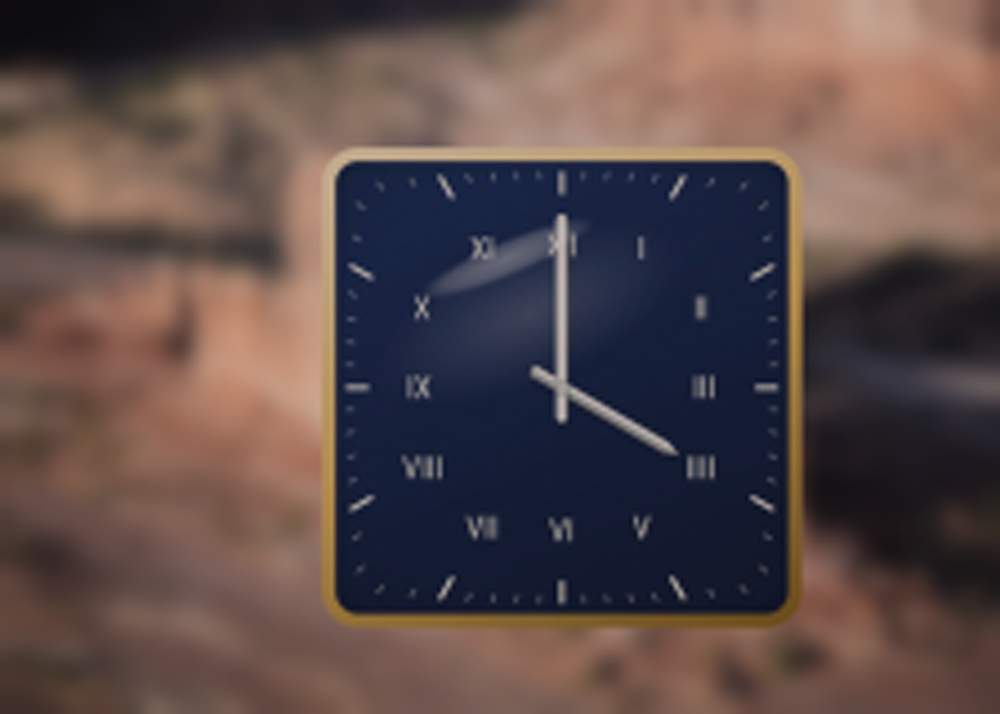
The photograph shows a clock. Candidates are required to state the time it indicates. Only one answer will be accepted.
4:00
